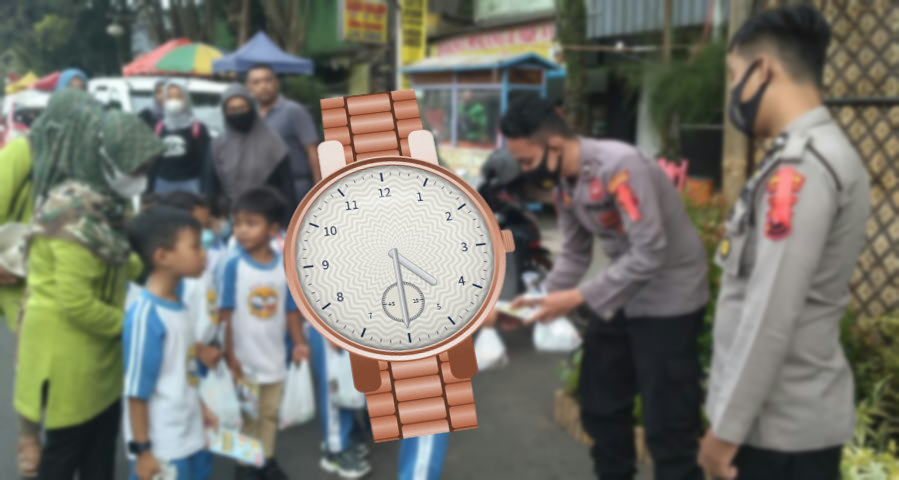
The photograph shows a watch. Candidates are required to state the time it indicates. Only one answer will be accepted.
4:30
